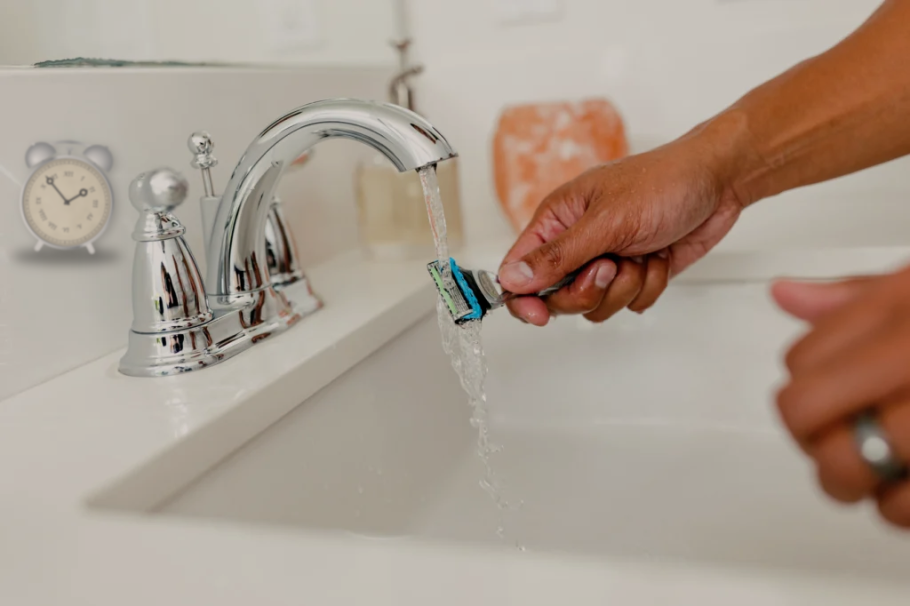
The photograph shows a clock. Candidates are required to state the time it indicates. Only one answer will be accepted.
1:53
